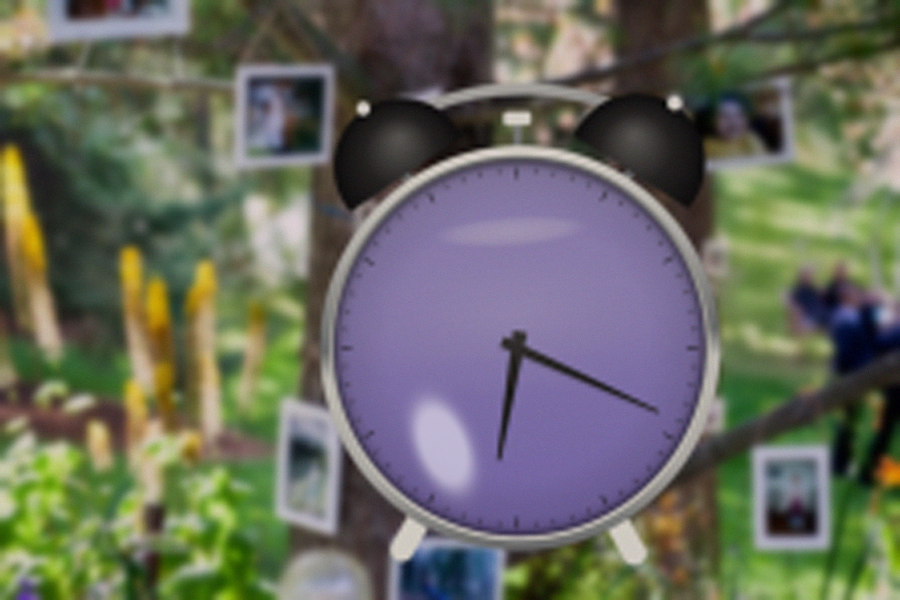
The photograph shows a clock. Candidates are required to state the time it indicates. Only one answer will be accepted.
6:19
